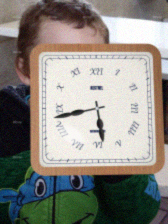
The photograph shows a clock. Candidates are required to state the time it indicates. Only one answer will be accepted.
5:43
